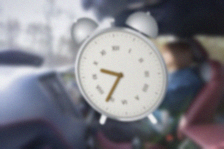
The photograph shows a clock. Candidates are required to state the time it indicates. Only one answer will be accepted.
9:36
